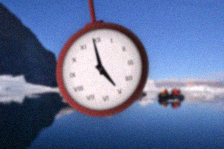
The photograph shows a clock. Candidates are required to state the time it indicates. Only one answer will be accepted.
4:59
